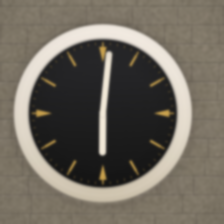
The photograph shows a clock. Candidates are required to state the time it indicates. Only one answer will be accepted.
6:01
